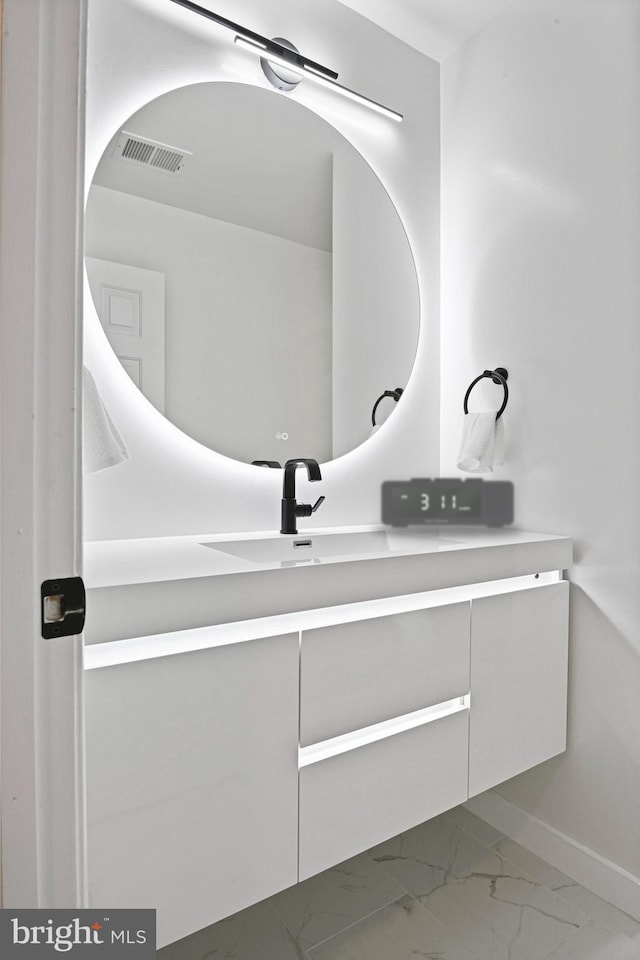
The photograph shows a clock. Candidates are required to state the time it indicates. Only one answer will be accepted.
3:11
